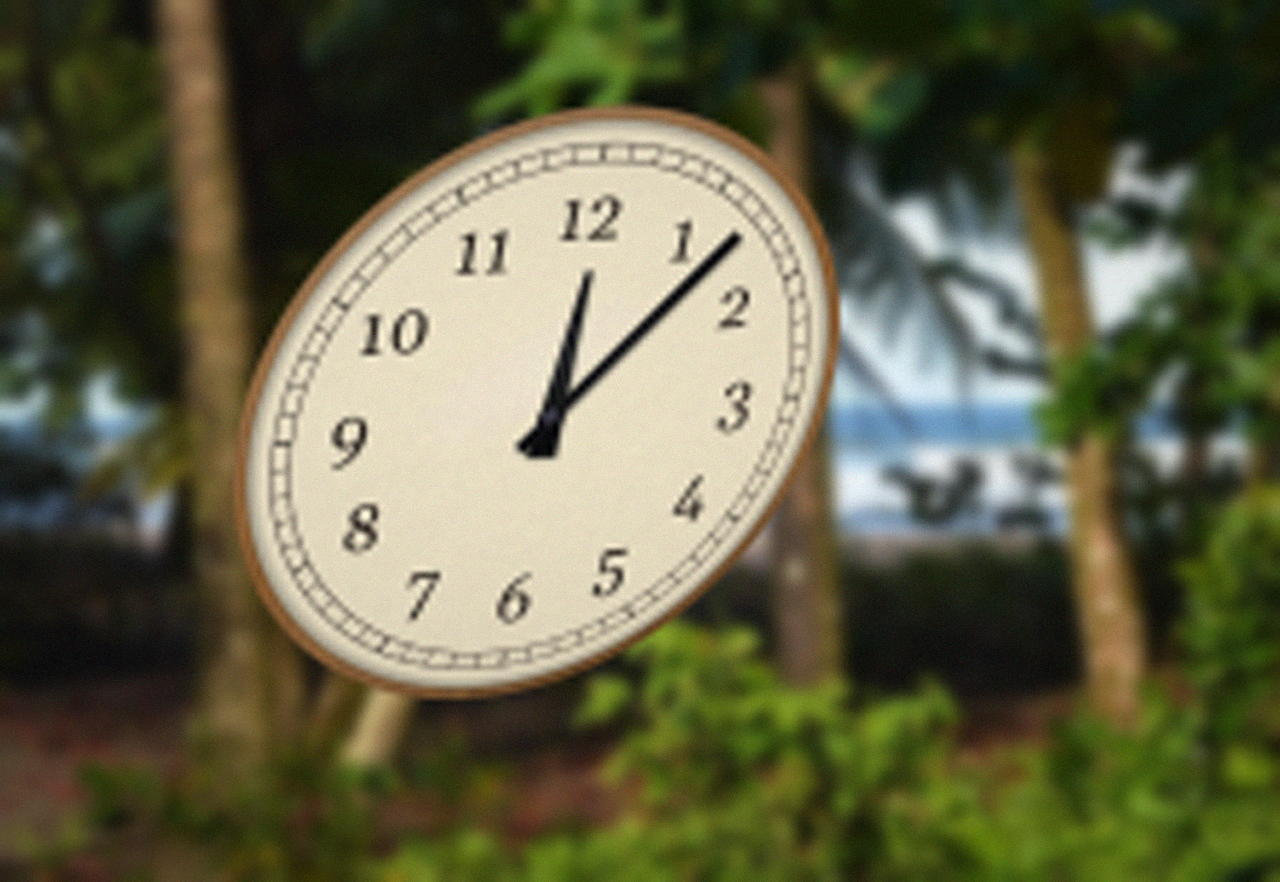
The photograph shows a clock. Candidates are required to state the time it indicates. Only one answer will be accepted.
12:07
